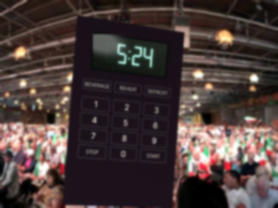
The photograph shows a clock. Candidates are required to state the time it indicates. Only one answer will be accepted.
5:24
